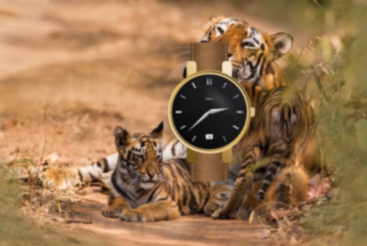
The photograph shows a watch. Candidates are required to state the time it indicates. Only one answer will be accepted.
2:38
